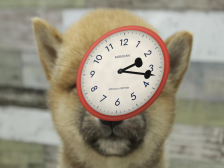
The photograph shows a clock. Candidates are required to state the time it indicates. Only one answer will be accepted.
2:17
